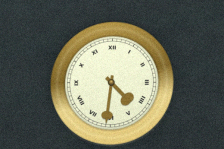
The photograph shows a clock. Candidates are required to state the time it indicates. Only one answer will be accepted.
4:31
